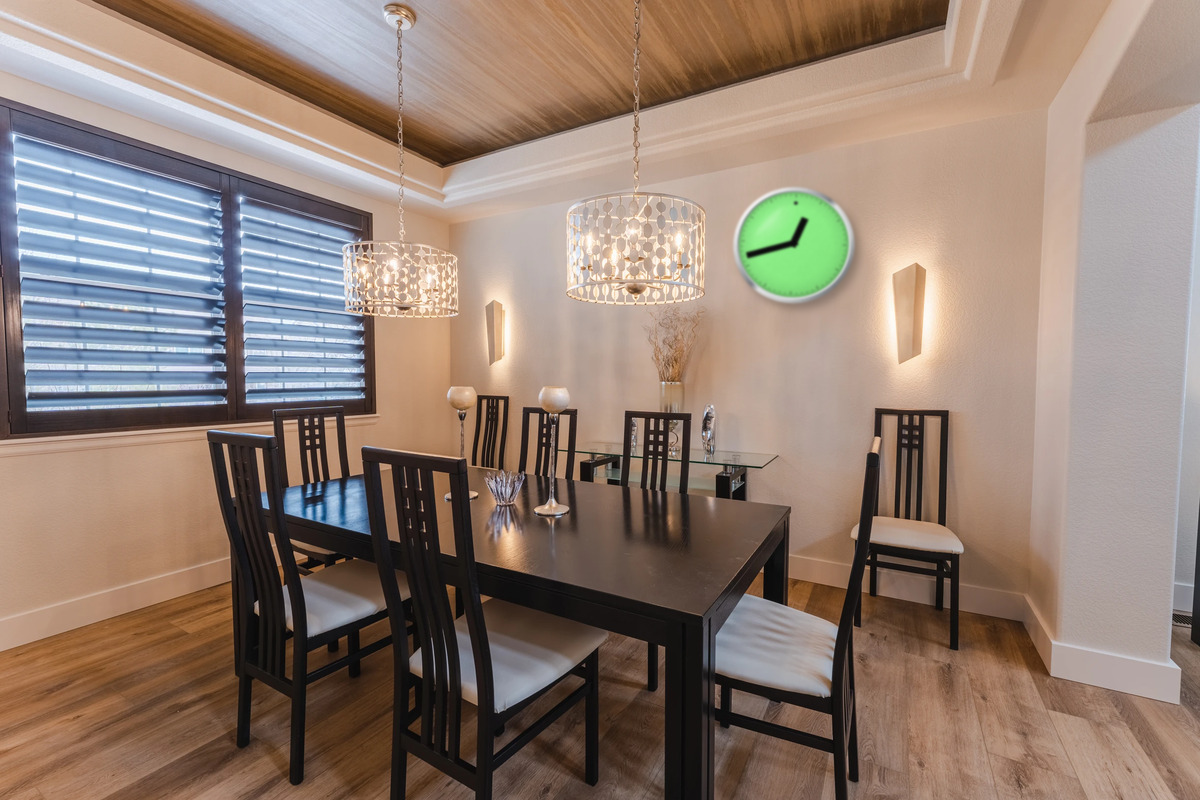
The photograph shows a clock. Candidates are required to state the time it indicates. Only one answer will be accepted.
12:42
